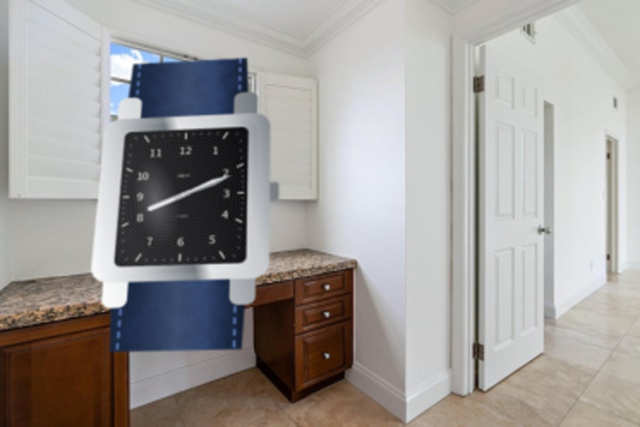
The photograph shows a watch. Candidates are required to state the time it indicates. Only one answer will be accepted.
8:11
